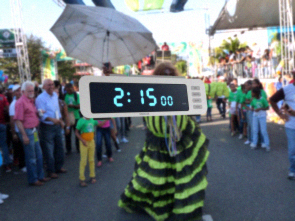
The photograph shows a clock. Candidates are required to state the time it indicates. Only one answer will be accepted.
2:15:00
